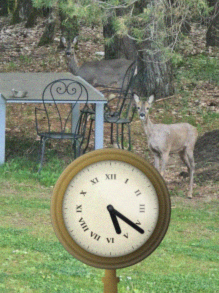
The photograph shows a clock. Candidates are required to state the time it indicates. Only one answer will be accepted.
5:21
